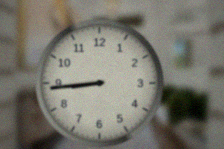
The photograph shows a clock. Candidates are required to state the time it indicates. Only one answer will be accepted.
8:44
